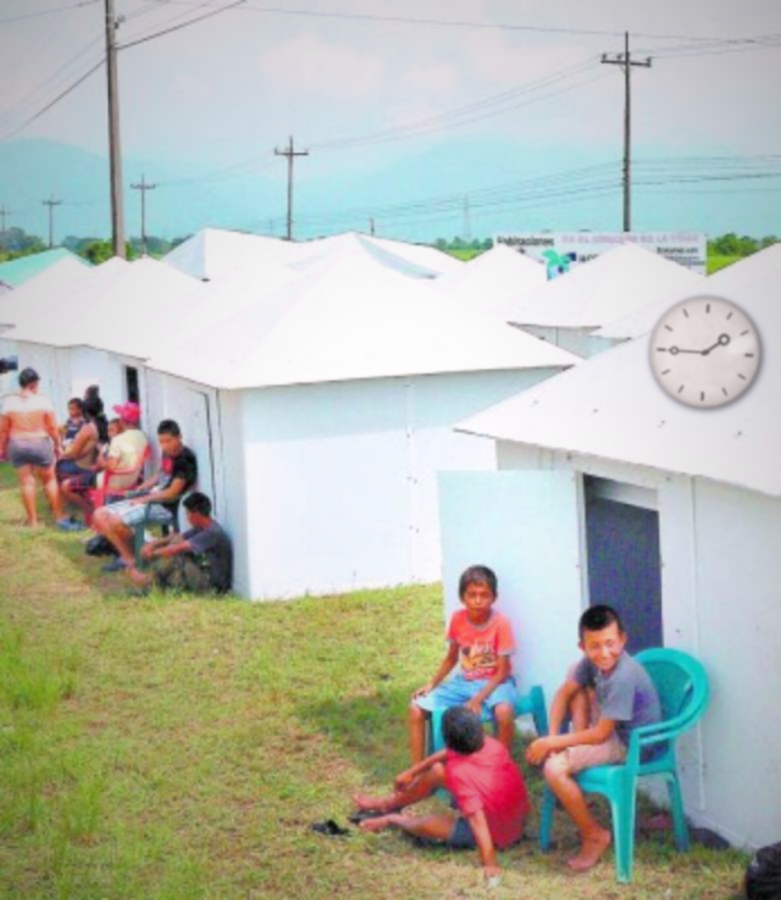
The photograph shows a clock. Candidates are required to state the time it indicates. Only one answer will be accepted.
1:45
